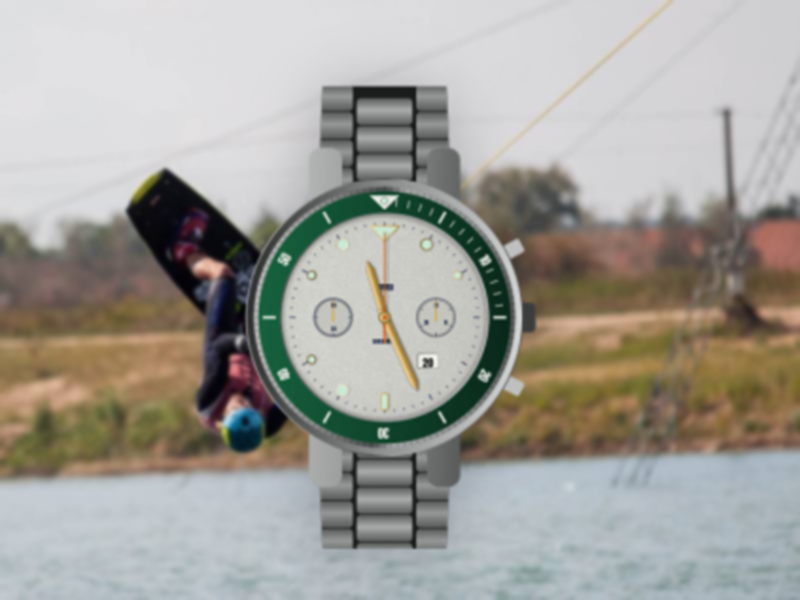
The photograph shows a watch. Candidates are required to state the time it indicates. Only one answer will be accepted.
11:26
